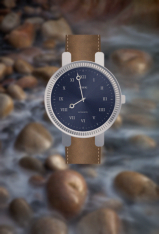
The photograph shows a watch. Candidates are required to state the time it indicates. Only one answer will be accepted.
7:58
